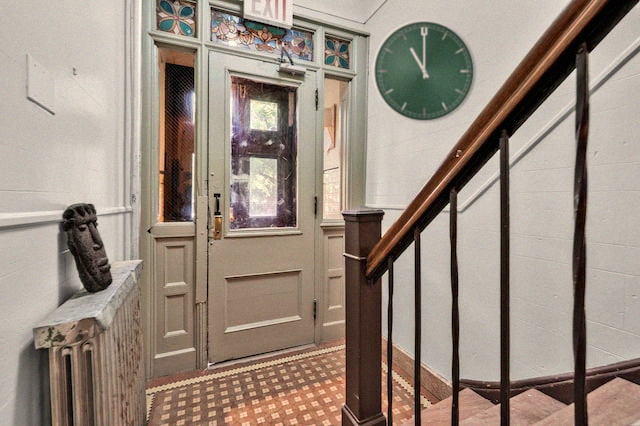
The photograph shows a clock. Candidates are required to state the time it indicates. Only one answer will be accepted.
11:00
